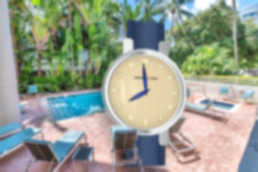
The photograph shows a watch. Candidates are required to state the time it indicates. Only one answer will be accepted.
7:59
